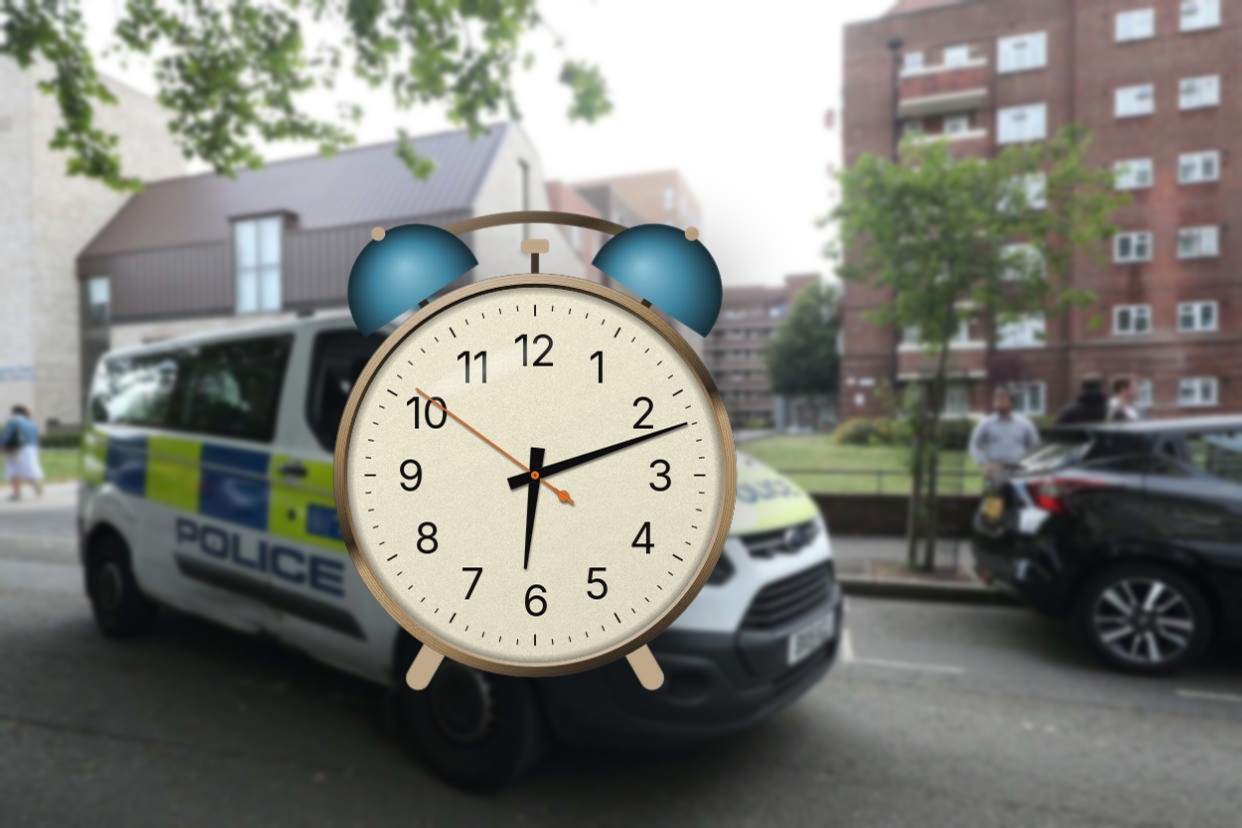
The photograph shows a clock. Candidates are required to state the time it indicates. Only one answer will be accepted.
6:11:51
